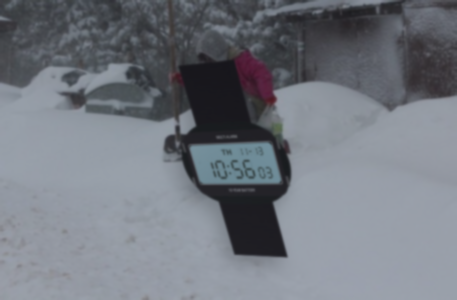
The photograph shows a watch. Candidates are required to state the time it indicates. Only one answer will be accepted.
10:56:03
